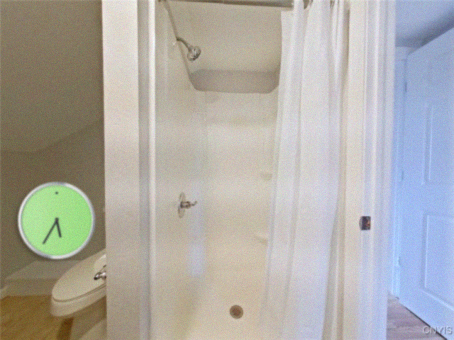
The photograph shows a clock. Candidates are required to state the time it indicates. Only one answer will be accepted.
5:35
